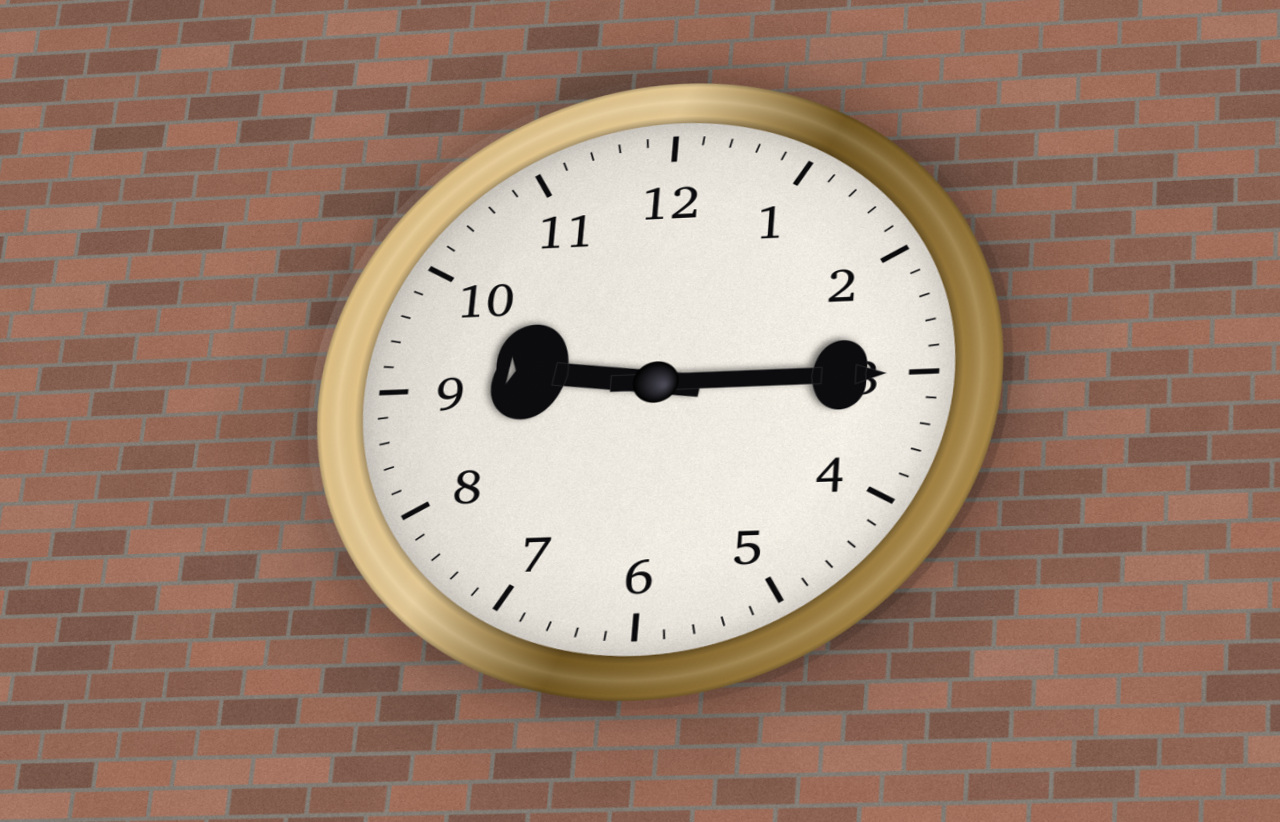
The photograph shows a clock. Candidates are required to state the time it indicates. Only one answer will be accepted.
9:15
